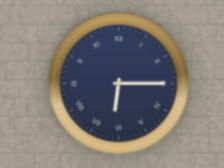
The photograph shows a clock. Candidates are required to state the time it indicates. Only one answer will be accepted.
6:15
